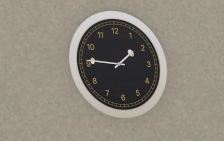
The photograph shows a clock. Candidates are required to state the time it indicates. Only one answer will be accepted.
1:46
